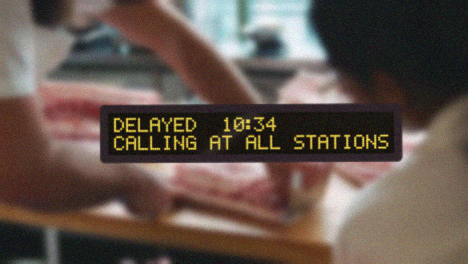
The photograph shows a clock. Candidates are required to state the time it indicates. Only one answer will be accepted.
10:34
